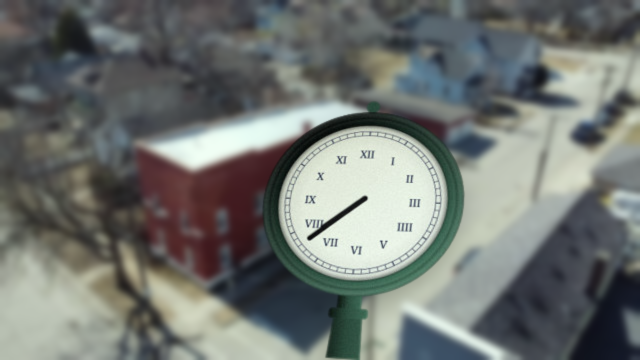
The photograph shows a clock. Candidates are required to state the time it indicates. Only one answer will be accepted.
7:38
